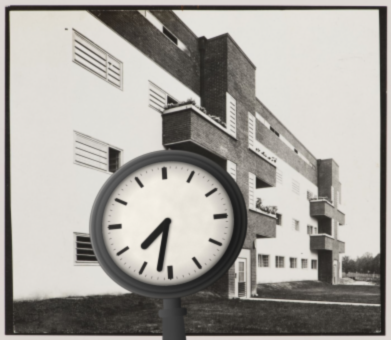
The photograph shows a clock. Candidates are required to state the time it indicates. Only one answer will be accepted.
7:32
